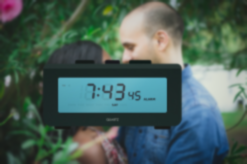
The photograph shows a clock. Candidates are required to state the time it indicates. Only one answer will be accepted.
7:43
